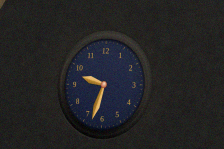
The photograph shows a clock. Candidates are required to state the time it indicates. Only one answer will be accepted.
9:33
